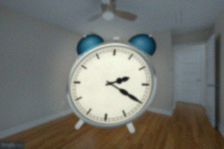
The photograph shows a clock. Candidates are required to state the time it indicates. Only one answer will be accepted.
2:20
